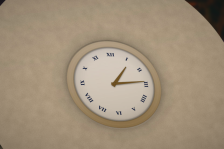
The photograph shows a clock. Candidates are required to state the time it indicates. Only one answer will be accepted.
1:14
